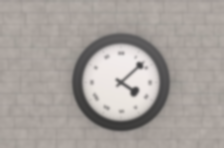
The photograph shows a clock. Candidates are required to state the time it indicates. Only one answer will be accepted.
4:08
